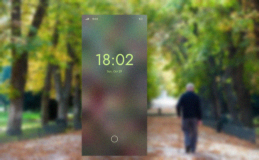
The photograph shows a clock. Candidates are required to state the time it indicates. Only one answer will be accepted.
18:02
